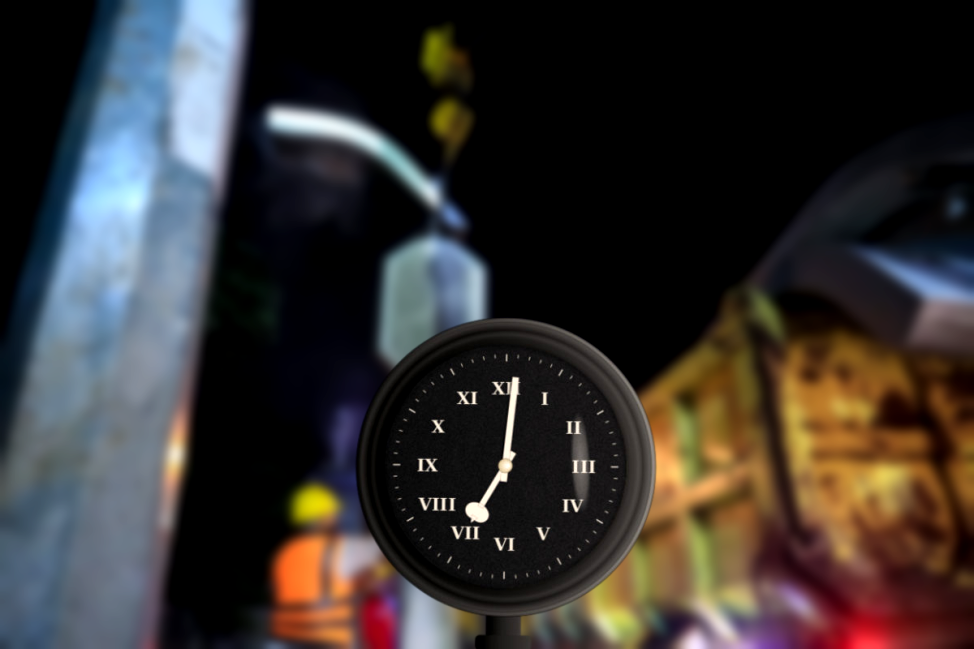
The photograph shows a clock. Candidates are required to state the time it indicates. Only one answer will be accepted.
7:01
